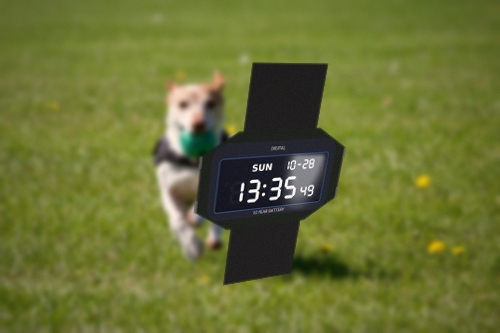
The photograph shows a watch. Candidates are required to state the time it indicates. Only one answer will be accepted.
13:35:49
